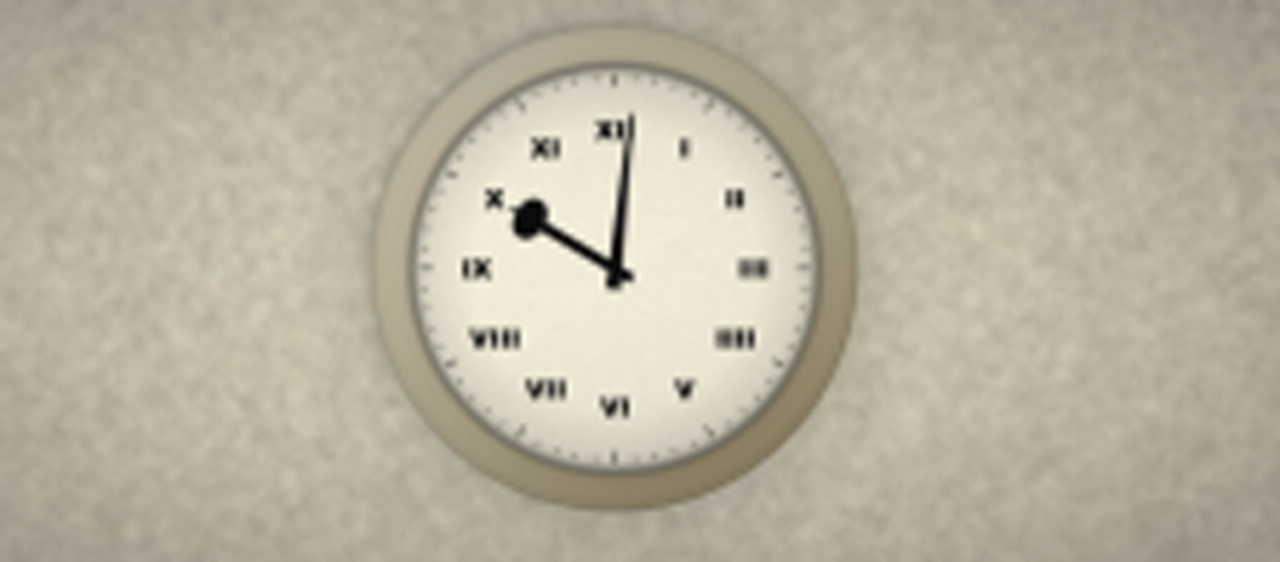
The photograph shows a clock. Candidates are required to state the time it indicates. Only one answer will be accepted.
10:01
